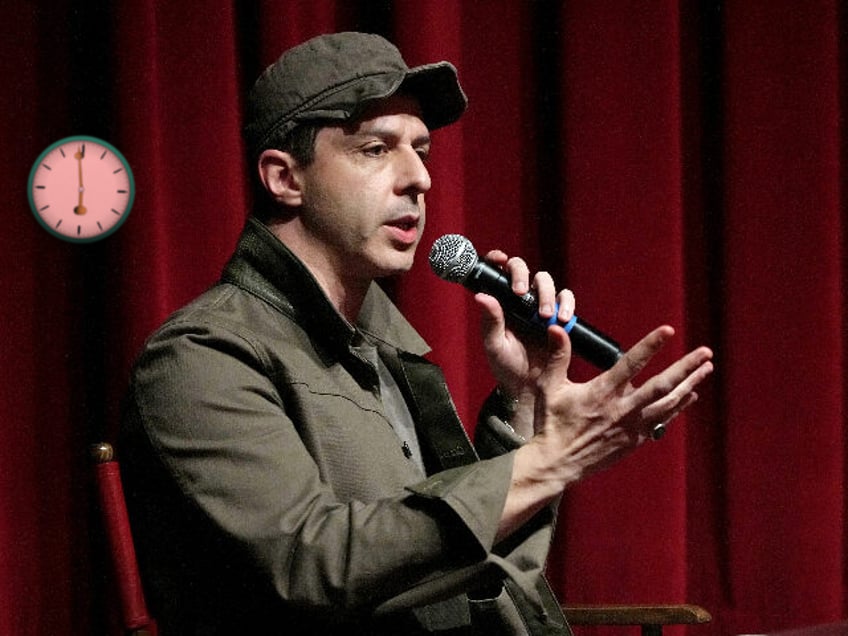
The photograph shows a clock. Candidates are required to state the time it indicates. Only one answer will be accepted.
5:59
